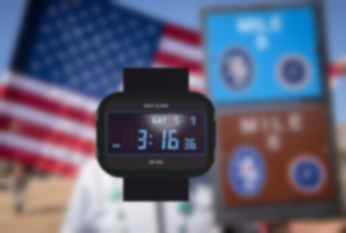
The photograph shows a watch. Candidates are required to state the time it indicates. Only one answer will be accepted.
3:16
